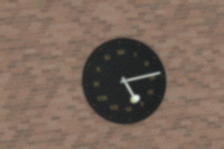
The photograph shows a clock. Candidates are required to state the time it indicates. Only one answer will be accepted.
5:14
